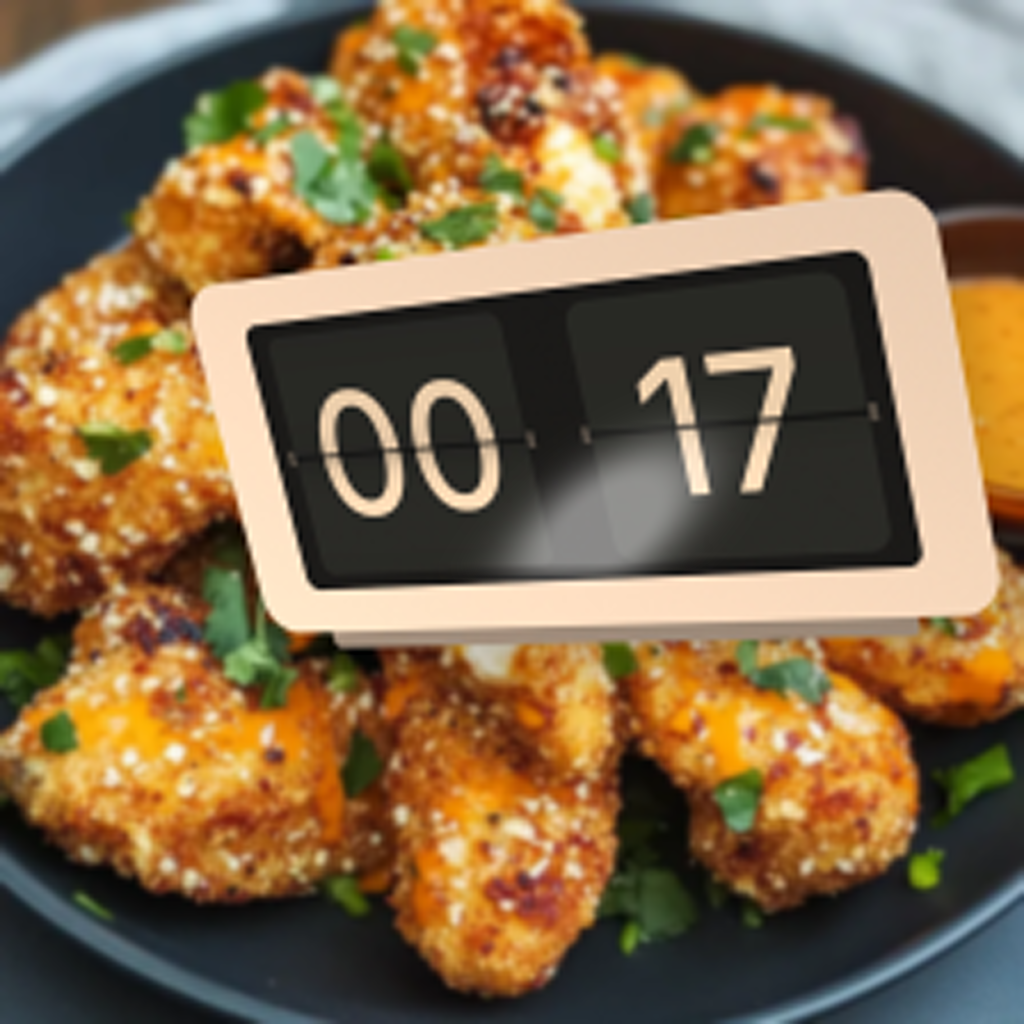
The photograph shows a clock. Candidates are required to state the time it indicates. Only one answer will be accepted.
0:17
